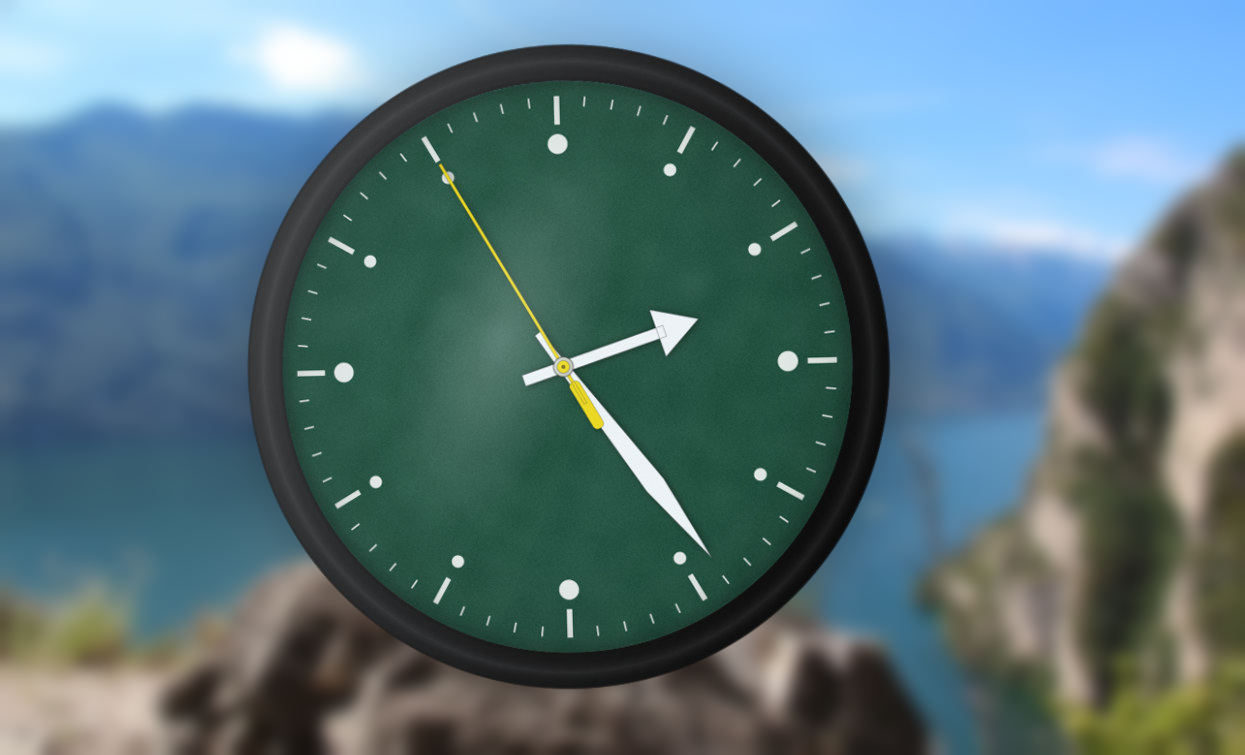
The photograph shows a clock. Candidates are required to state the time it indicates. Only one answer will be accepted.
2:23:55
